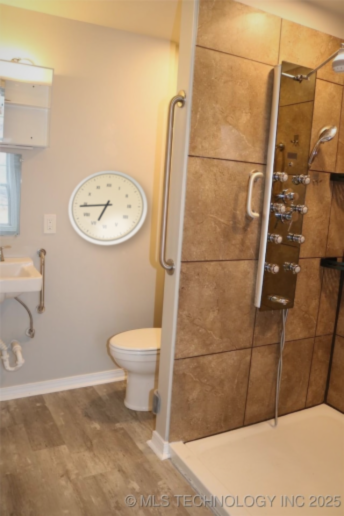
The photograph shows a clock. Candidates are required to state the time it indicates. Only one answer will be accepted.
6:44
